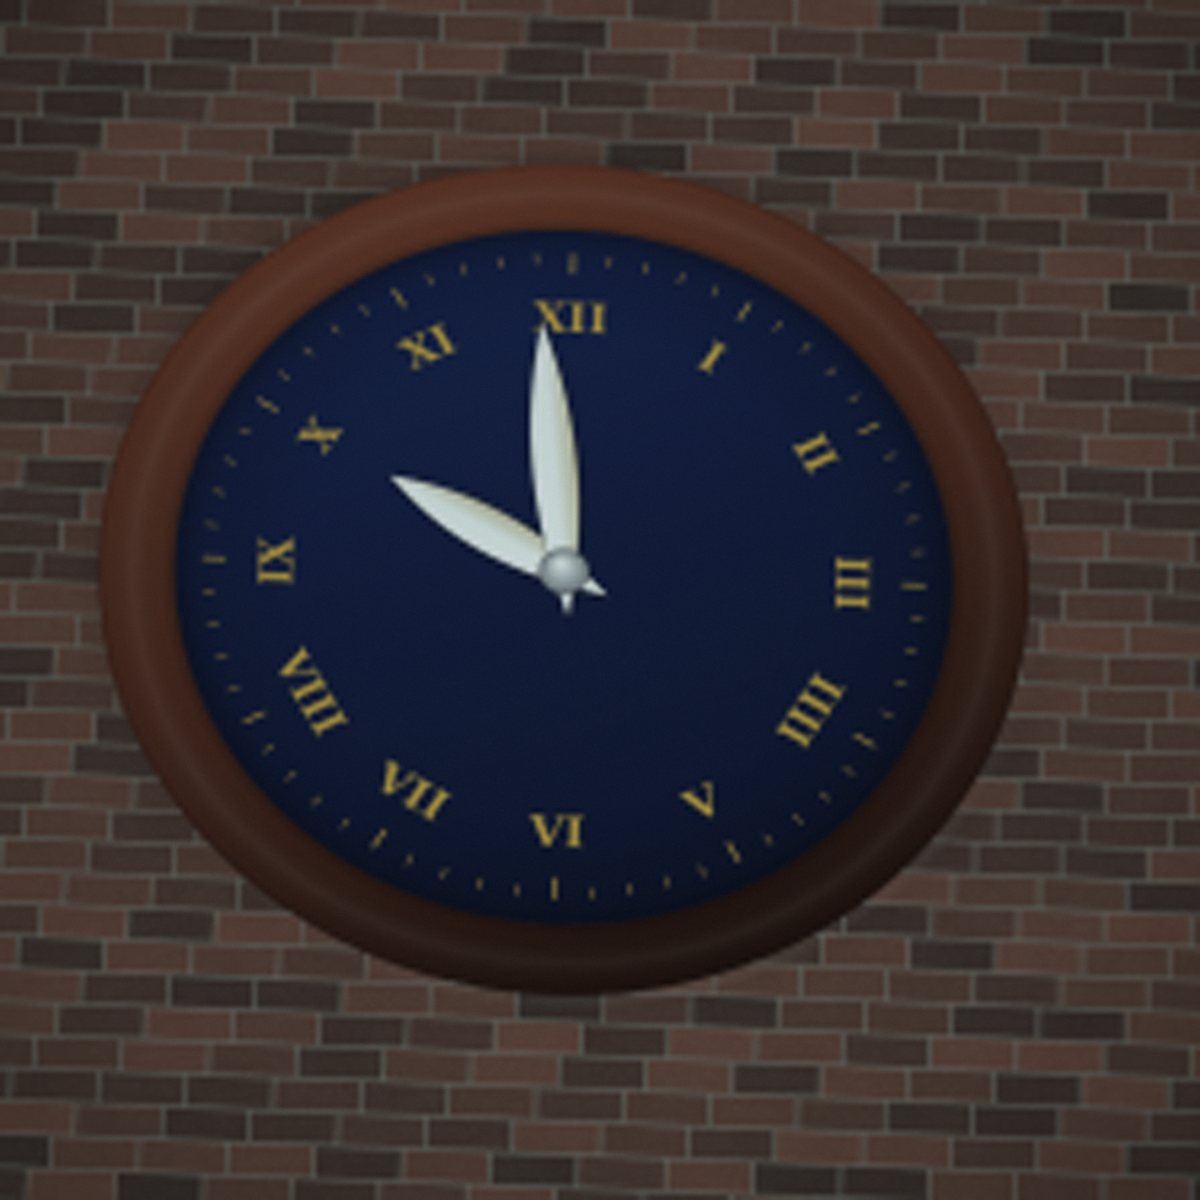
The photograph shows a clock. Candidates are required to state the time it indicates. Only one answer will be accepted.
9:59
